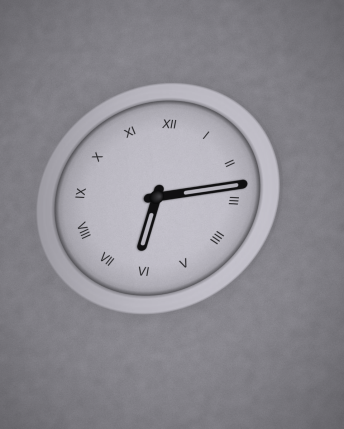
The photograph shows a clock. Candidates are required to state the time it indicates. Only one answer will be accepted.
6:13
